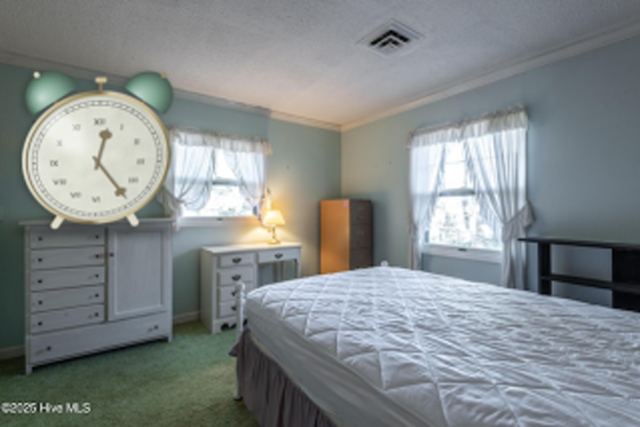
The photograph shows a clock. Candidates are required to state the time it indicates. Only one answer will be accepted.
12:24
